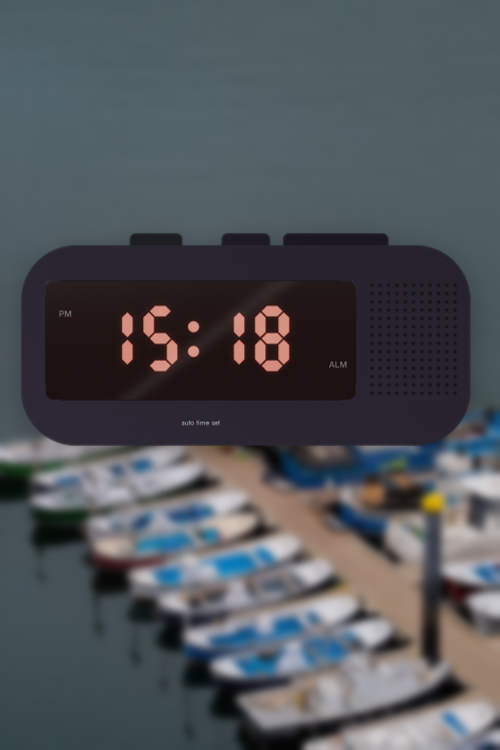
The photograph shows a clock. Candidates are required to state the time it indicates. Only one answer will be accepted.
15:18
